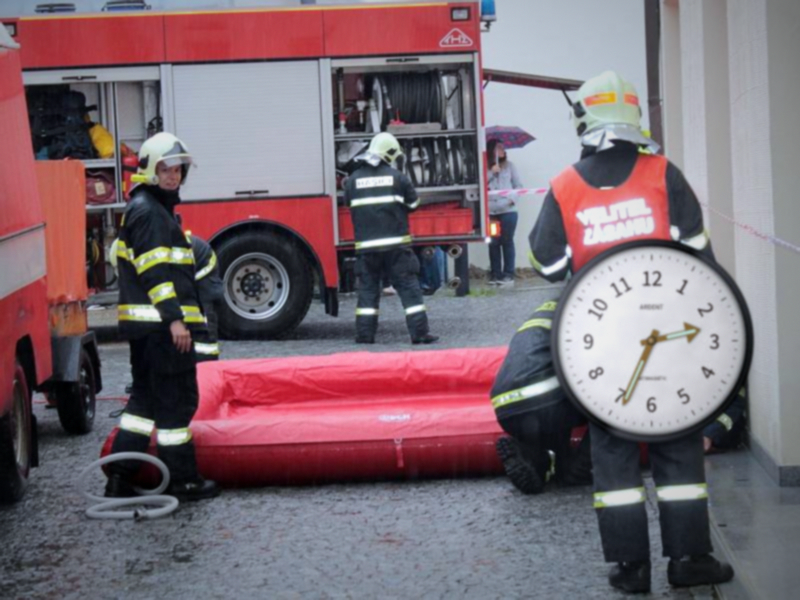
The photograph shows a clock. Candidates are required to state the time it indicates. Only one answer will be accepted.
2:34
